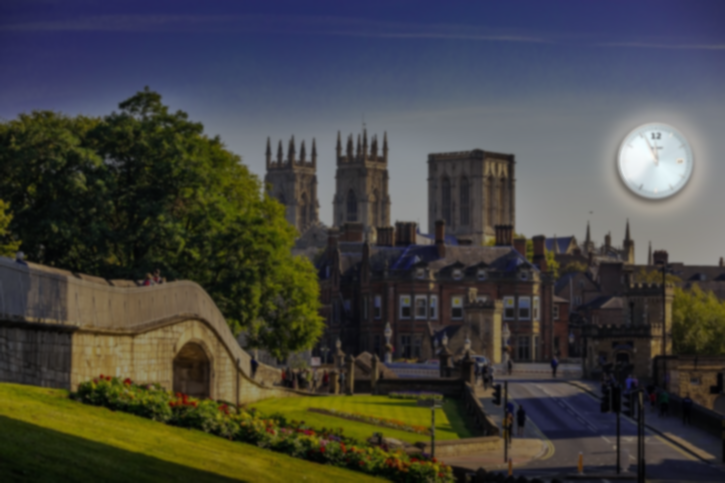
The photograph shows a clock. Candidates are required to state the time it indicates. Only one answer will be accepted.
11:56
